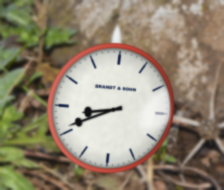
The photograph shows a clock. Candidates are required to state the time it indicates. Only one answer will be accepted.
8:41
